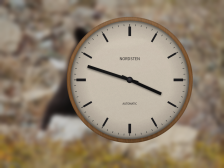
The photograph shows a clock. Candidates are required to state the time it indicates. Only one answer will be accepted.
3:48
